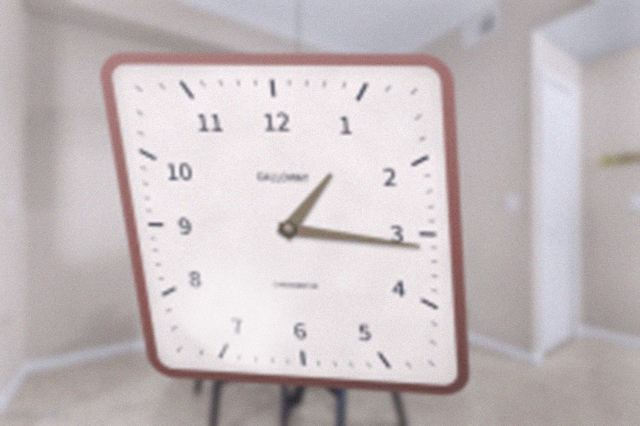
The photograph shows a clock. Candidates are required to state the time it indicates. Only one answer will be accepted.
1:16
